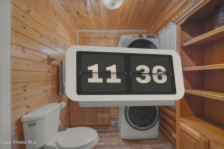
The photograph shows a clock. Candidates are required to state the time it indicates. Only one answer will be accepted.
11:36
